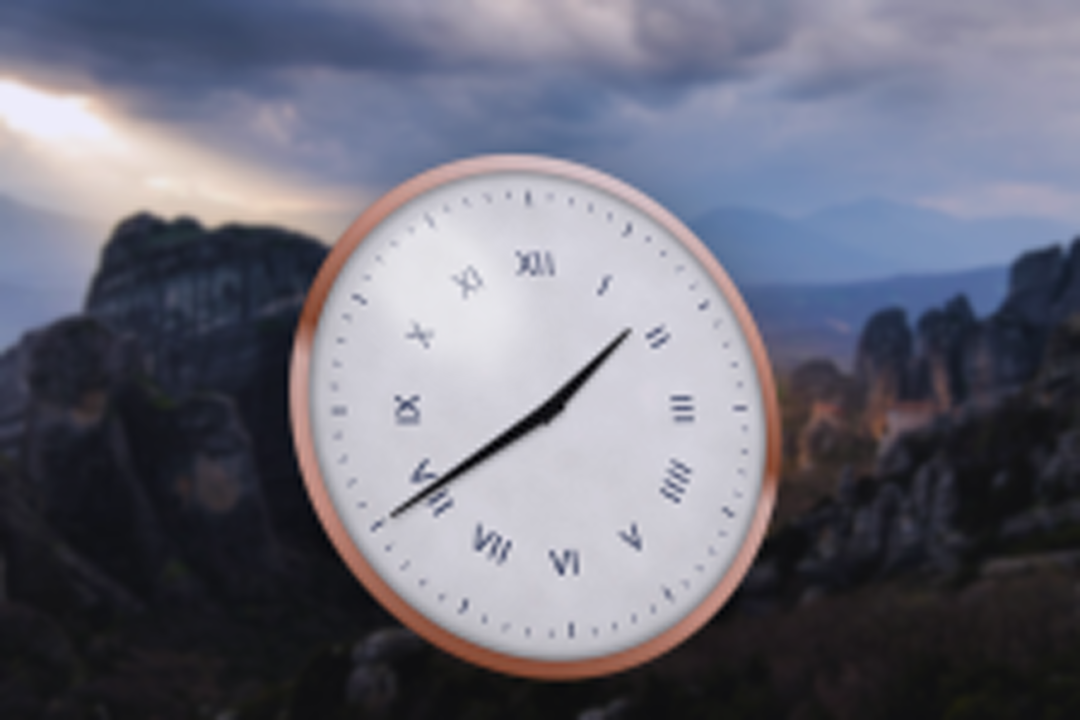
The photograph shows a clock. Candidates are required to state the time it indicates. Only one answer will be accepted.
1:40
